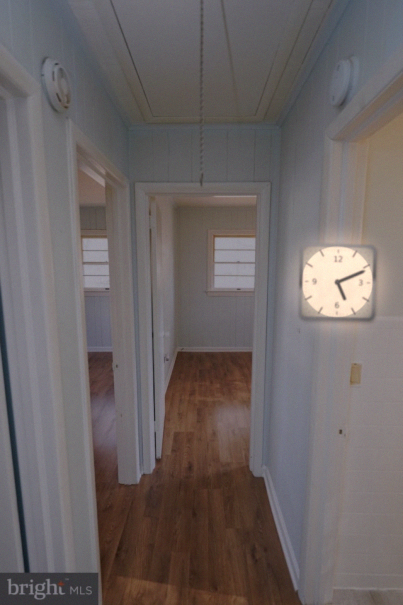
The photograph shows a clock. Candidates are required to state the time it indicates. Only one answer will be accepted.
5:11
